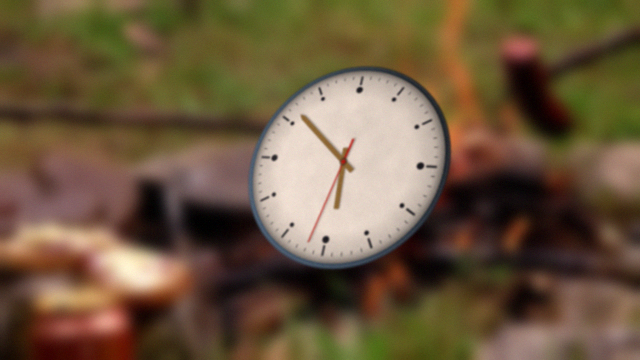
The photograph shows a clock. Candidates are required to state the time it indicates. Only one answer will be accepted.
5:51:32
